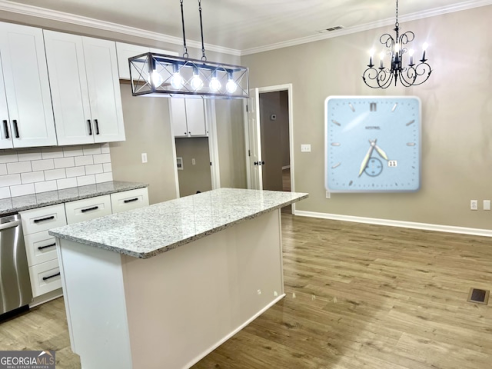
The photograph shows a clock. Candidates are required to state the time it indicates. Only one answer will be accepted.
4:34
